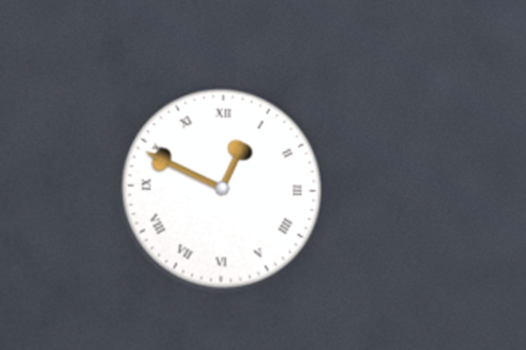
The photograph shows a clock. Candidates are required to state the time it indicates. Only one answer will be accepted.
12:49
